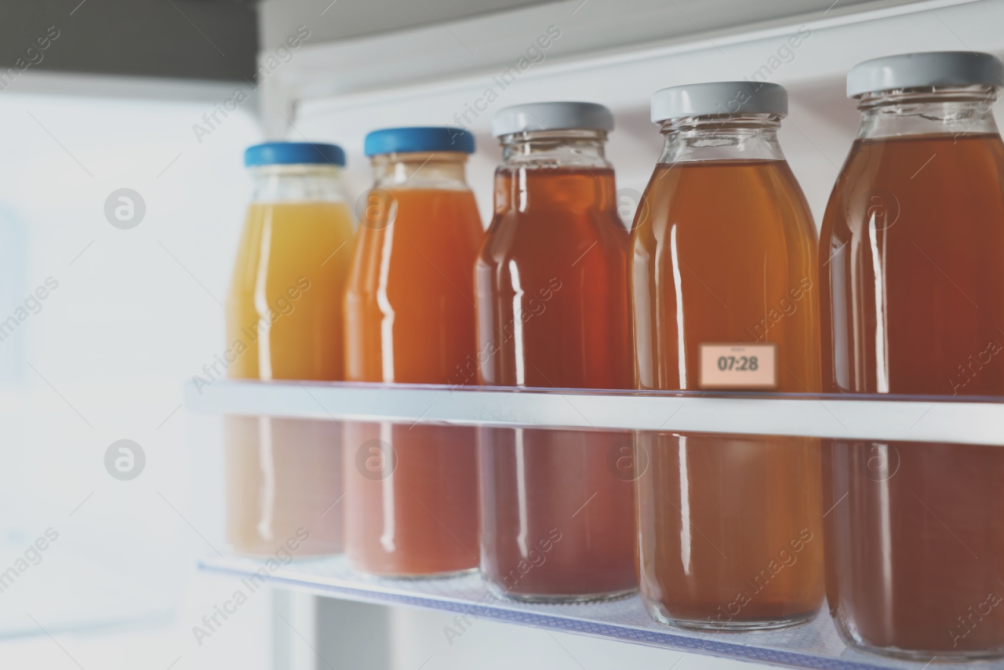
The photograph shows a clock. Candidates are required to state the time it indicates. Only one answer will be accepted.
7:28
